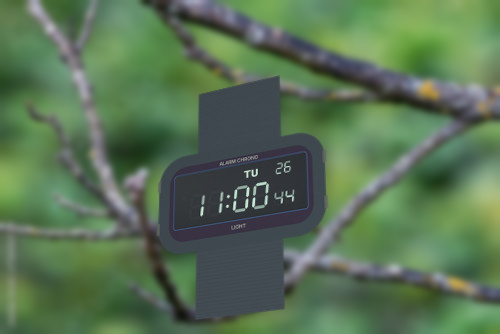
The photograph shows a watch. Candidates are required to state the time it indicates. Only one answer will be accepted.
11:00:44
